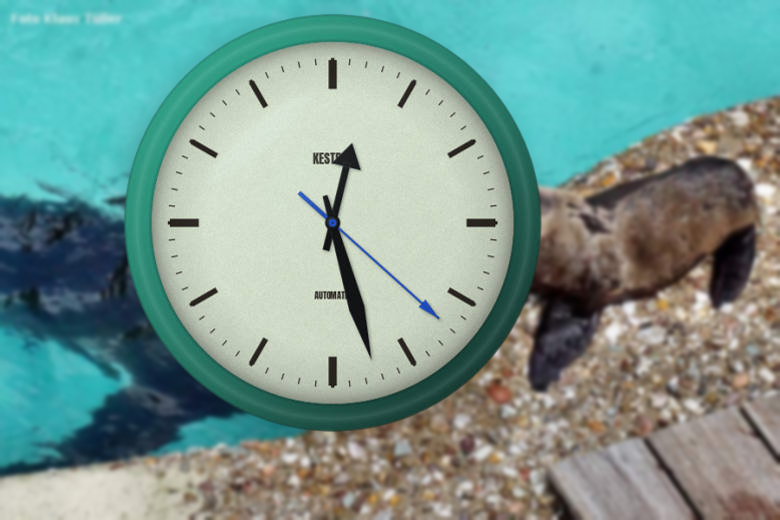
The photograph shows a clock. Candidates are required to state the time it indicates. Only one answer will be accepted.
12:27:22
